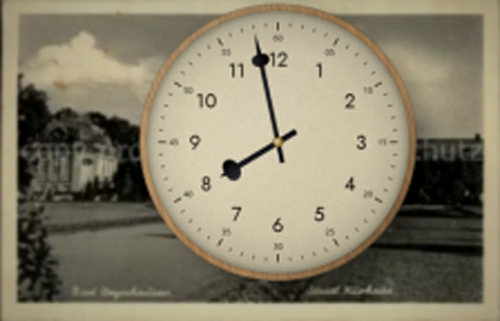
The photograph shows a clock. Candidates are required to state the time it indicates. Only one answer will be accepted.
7:58
